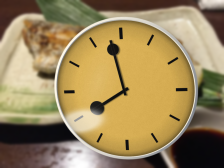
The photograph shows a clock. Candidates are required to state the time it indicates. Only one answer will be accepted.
7:58
